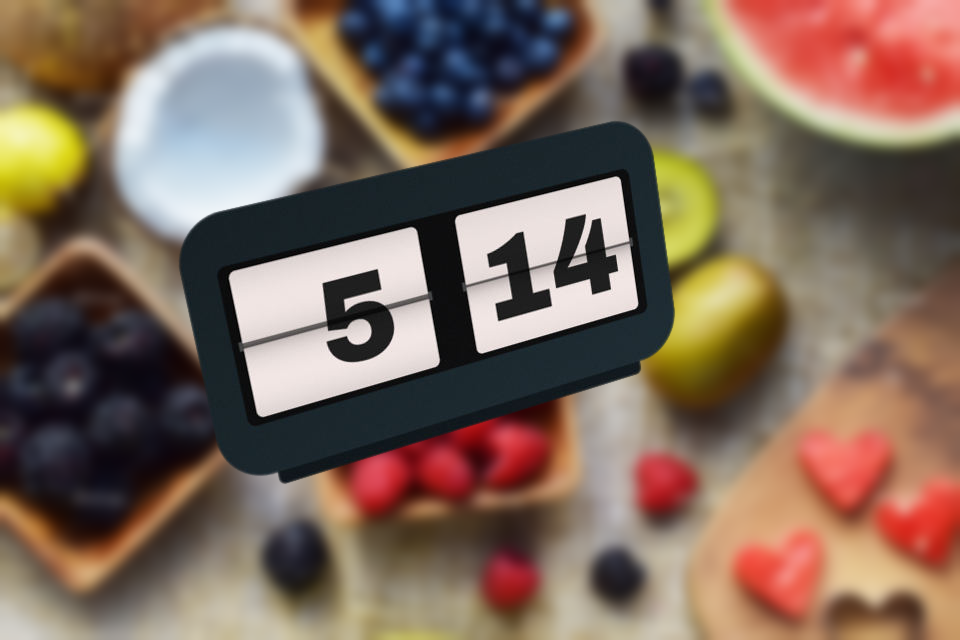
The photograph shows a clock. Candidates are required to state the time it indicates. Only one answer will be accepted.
5:14
